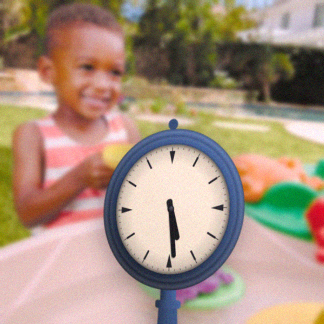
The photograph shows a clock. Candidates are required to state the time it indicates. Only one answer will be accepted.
5:29
